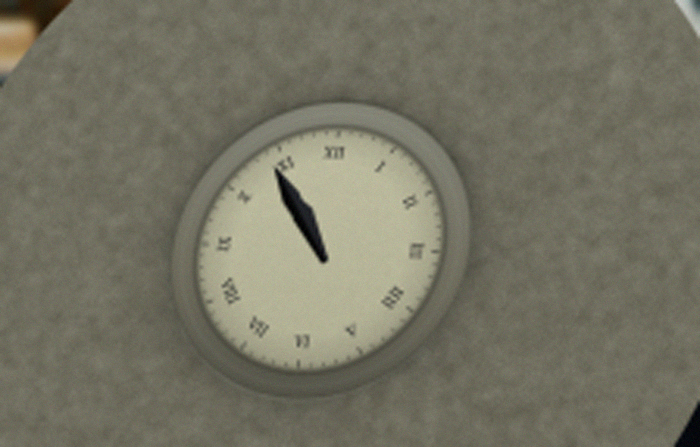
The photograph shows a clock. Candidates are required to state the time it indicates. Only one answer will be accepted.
10:54
